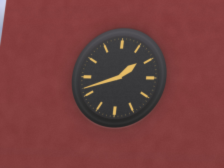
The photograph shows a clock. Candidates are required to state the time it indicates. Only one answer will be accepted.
1:42
